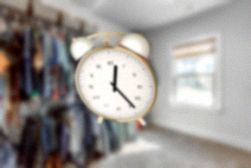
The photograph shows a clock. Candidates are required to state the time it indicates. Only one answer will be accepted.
12:24
